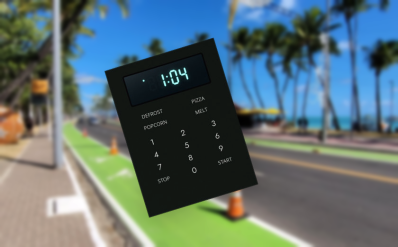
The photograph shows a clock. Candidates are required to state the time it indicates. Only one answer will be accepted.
1:04
